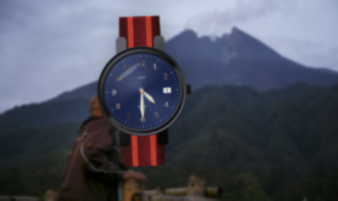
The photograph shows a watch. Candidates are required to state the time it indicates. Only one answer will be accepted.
4:30
